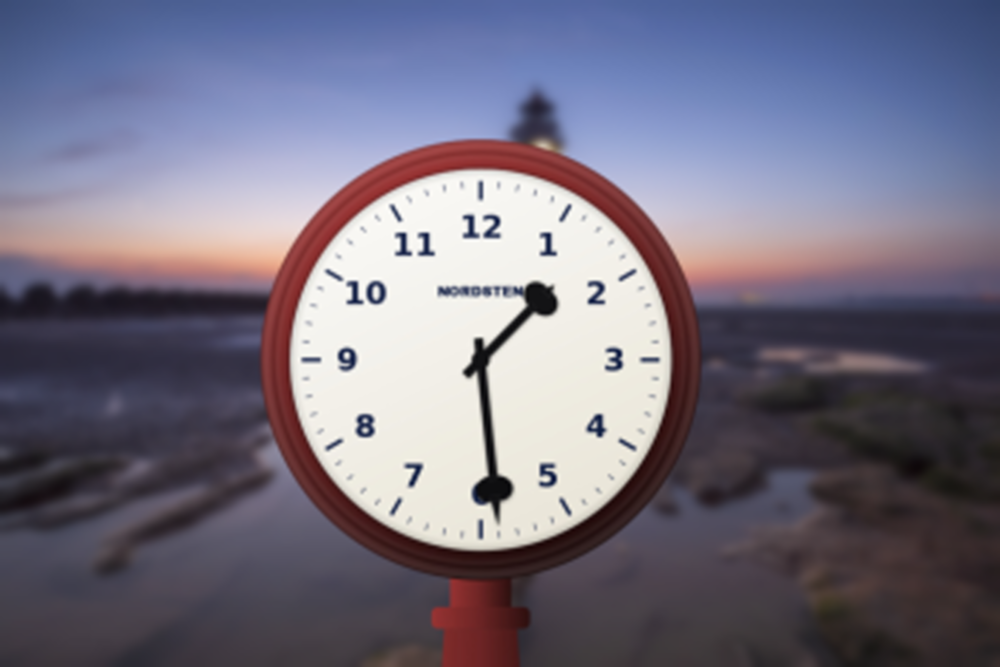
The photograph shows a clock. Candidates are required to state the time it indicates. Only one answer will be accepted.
1:29
